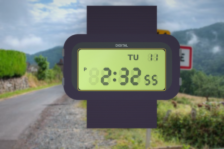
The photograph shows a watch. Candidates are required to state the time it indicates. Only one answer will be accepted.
2:32:55
